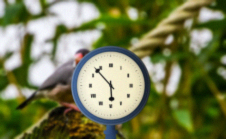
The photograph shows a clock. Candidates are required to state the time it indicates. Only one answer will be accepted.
5:53
